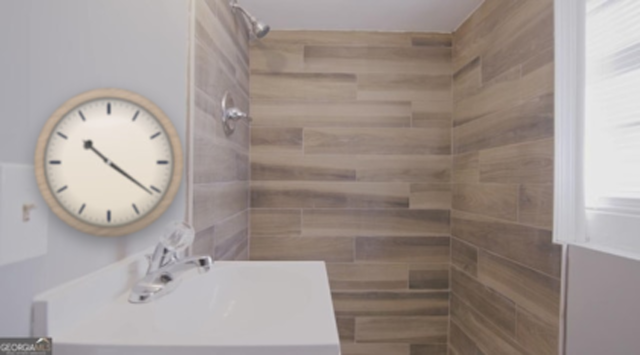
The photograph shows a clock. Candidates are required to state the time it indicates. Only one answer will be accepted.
10:21
